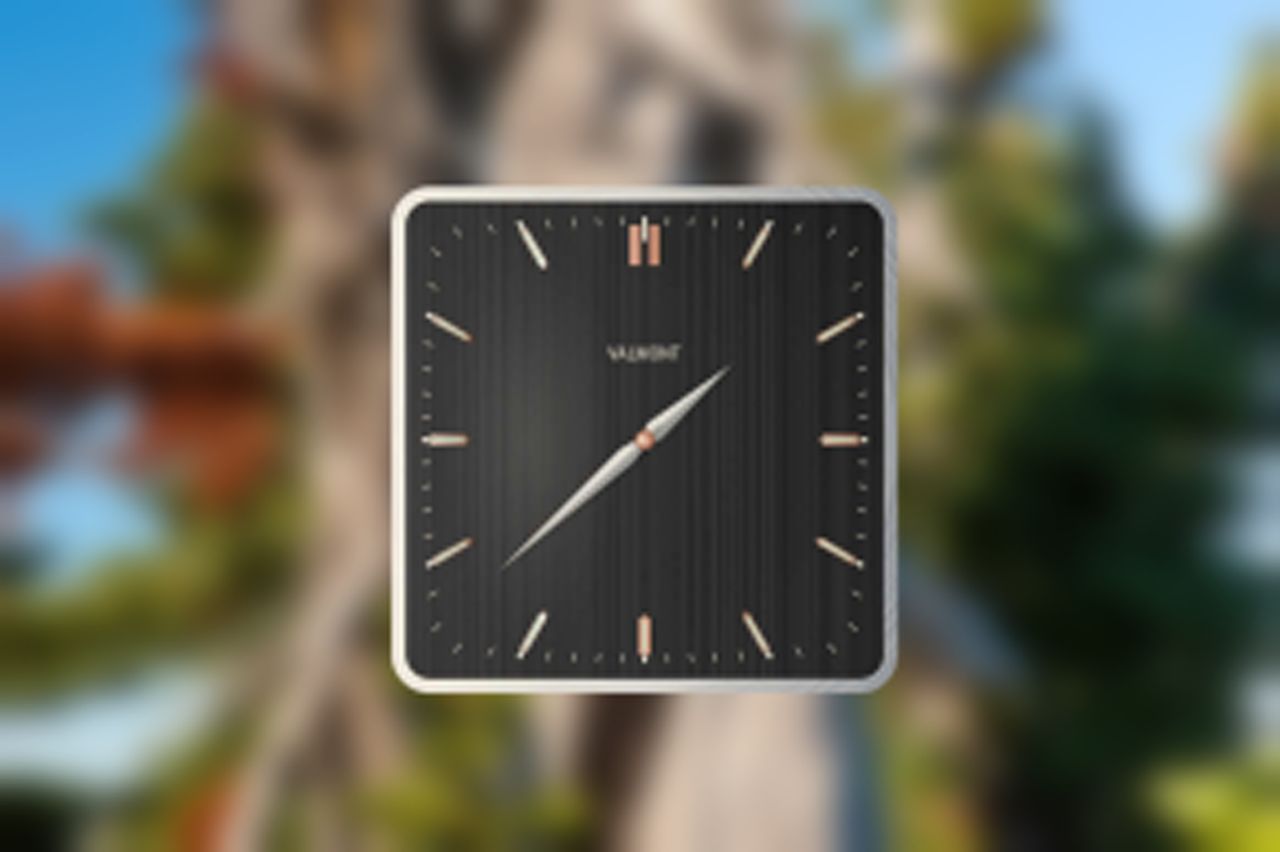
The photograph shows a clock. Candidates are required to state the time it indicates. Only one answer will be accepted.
1:38
